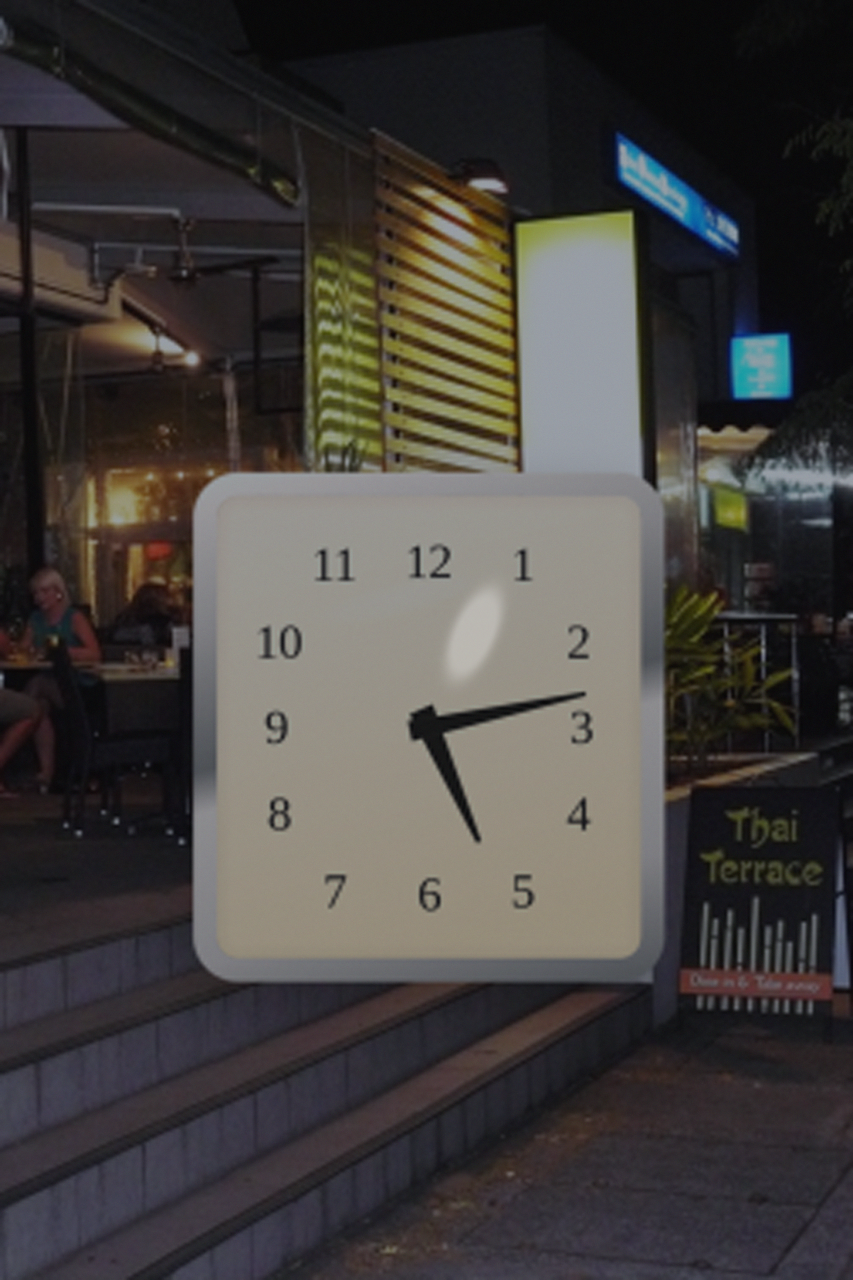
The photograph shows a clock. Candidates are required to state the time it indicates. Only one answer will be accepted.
5:13
